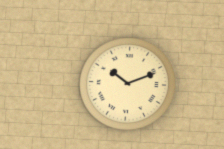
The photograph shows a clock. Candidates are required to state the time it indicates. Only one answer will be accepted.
10:11
